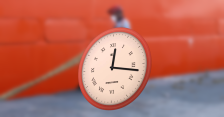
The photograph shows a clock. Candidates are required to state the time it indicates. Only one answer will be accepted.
12:17
